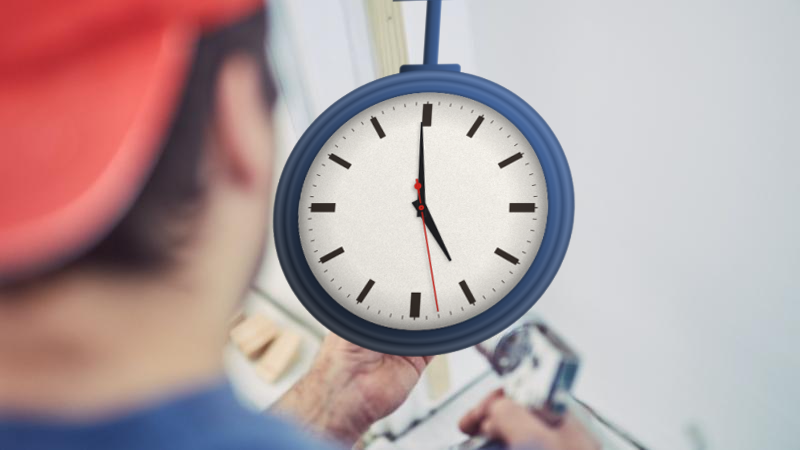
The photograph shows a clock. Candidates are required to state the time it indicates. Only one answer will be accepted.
4:59:28
